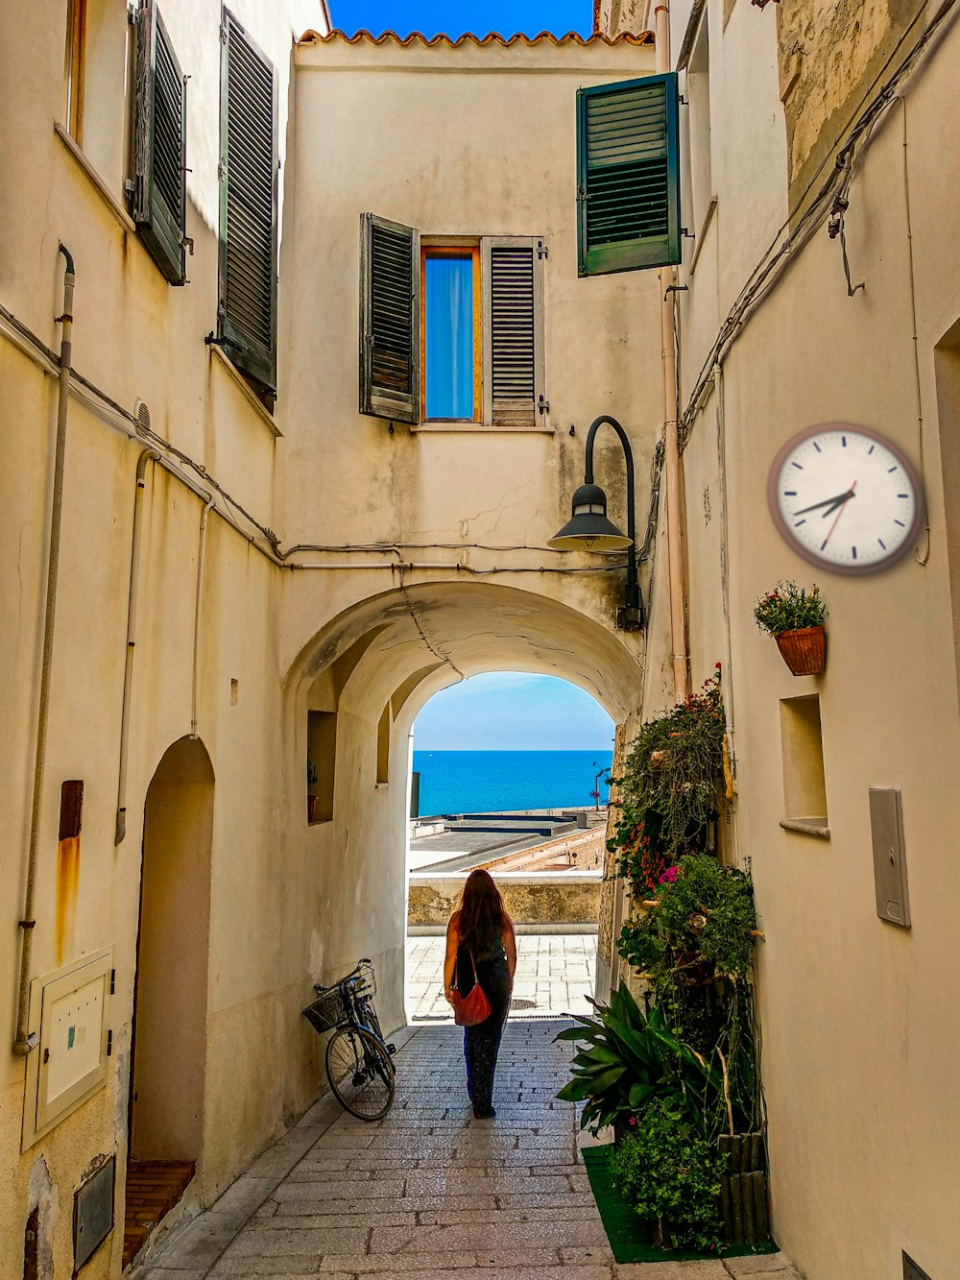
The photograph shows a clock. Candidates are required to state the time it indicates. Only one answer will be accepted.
7:41:35
